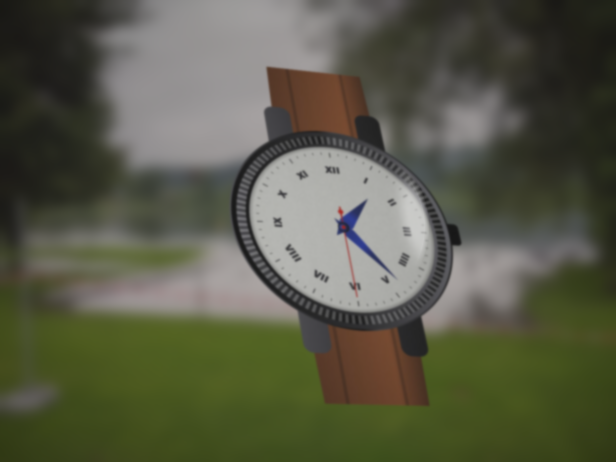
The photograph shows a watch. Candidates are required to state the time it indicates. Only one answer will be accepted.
1:23:30
